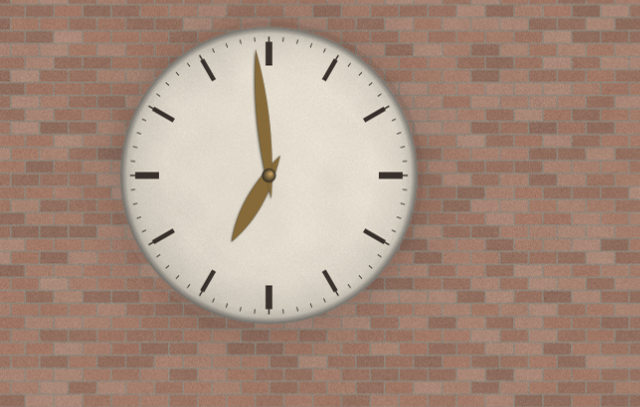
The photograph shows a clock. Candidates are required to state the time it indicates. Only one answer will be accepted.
6:59
